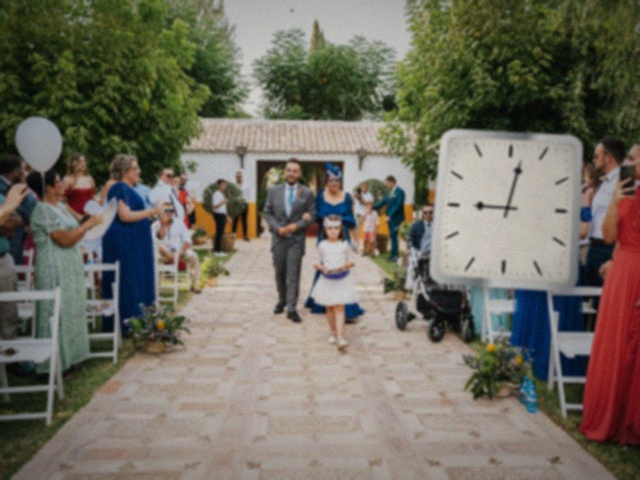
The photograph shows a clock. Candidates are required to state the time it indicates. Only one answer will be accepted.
9:02
